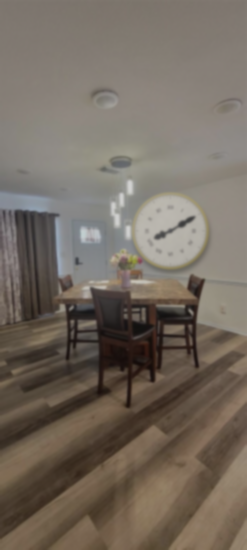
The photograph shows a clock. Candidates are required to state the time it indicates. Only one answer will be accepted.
8:10
